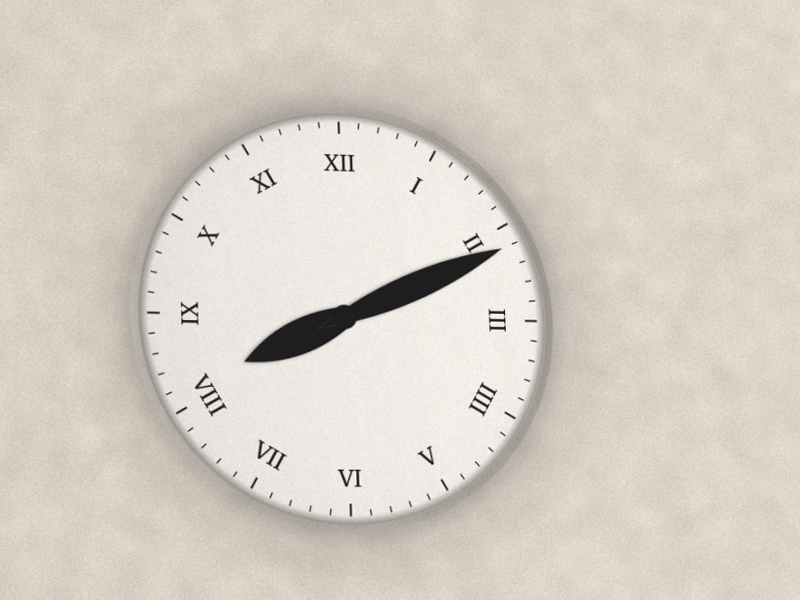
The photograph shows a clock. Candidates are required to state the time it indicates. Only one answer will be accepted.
8:11
